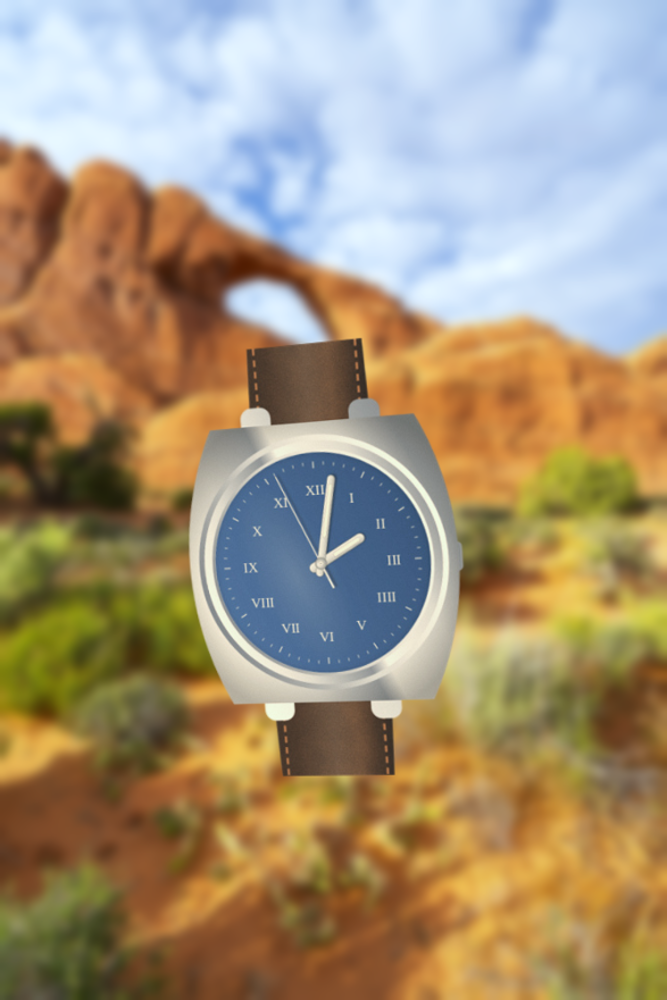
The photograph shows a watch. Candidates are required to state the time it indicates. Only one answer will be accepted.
2:01:56
